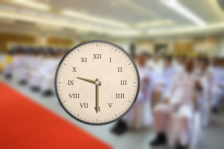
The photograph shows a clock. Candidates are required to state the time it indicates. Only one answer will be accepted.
9:30
